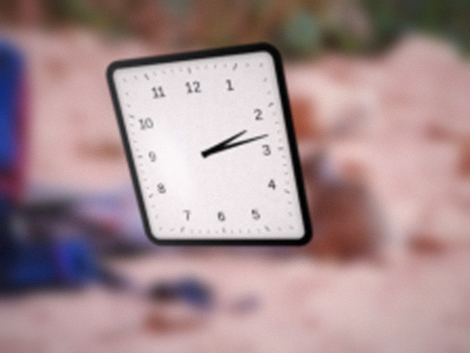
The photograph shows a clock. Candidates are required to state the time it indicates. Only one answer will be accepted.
2:13
